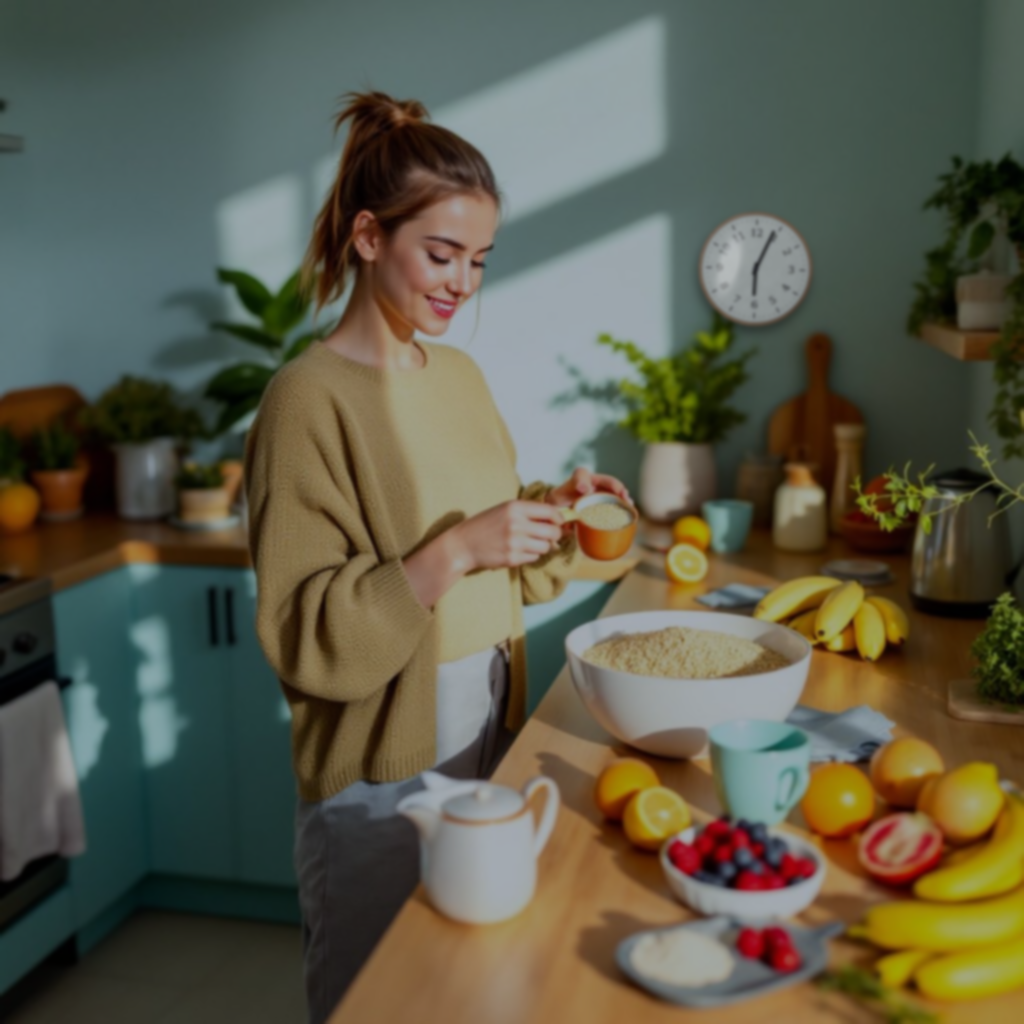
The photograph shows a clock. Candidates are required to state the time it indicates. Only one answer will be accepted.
6:04
